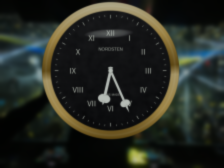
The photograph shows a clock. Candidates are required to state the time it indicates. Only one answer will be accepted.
6:26
